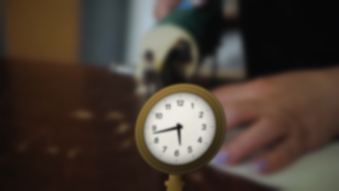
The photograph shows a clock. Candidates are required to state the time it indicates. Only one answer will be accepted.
5:43
